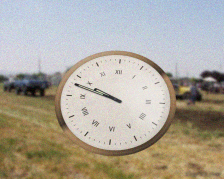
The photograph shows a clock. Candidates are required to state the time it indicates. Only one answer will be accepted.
9:48
